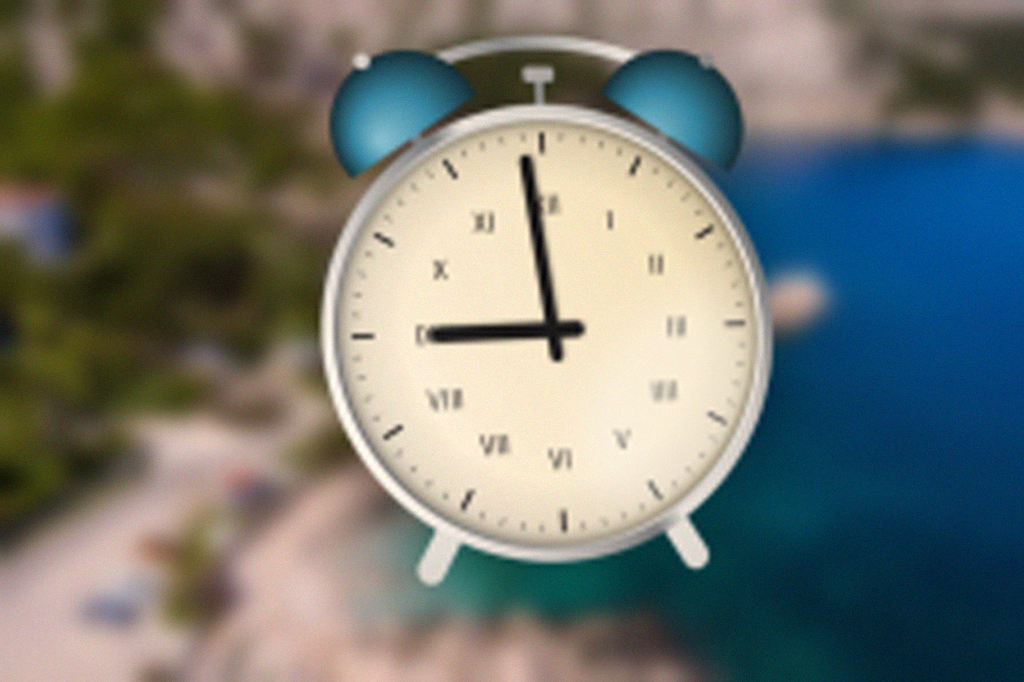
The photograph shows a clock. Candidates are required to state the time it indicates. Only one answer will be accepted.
8:59
